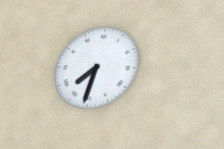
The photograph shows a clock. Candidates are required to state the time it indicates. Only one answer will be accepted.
7:31
